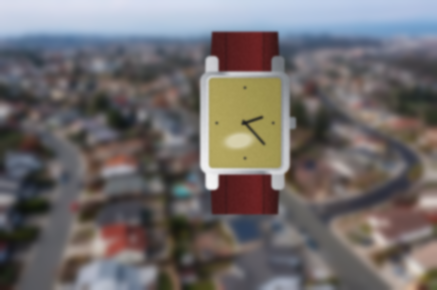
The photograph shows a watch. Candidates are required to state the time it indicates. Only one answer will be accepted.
2:23
